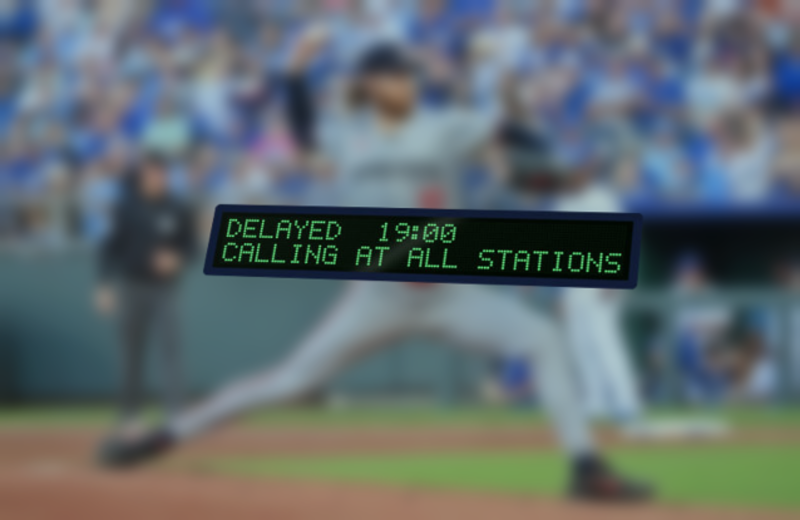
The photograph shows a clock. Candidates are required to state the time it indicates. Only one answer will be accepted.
19:00
